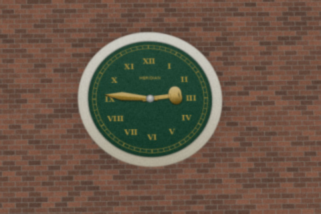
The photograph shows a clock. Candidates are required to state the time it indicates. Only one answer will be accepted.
2:46
